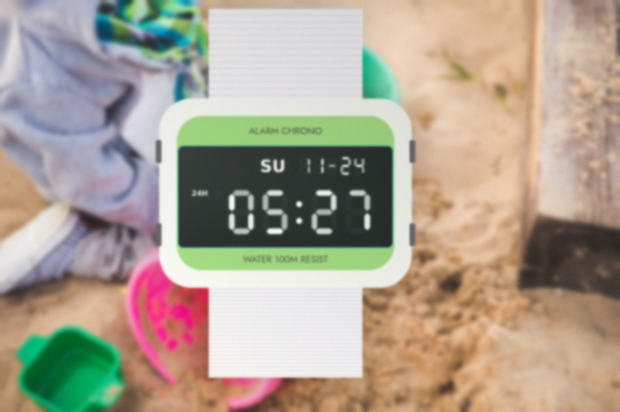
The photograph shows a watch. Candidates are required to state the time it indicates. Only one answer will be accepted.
5:27
